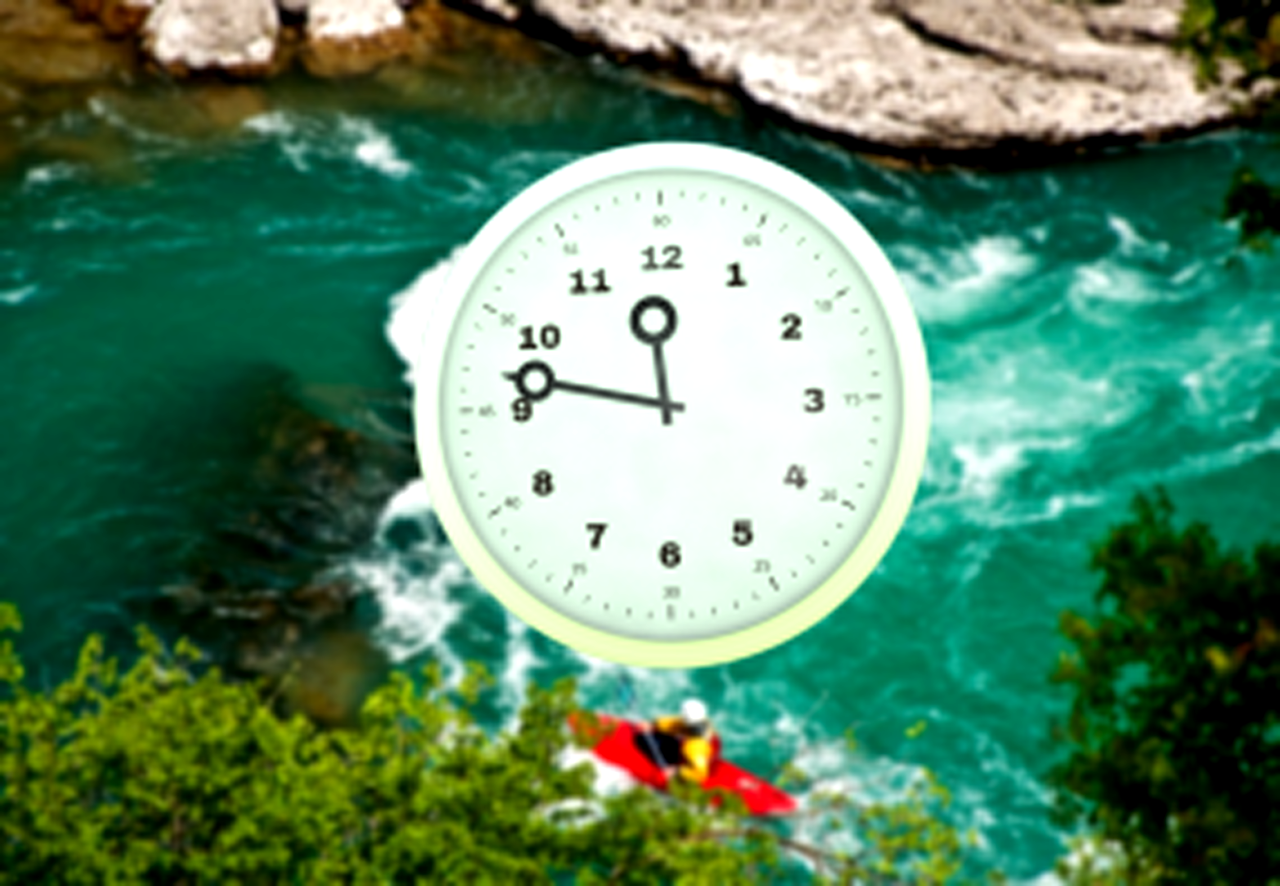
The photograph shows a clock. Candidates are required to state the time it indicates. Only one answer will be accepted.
11:47
